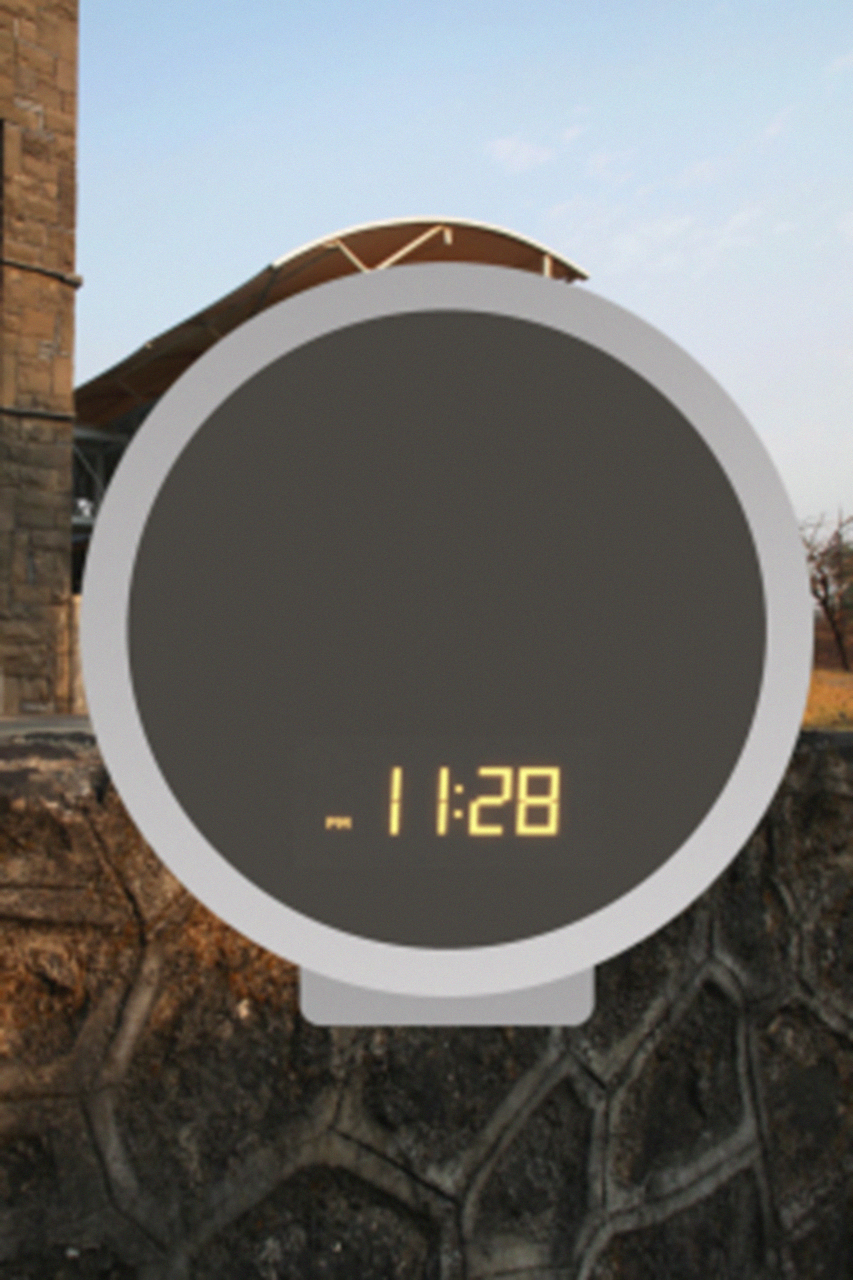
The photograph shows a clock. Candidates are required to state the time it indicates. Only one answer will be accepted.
11:28
